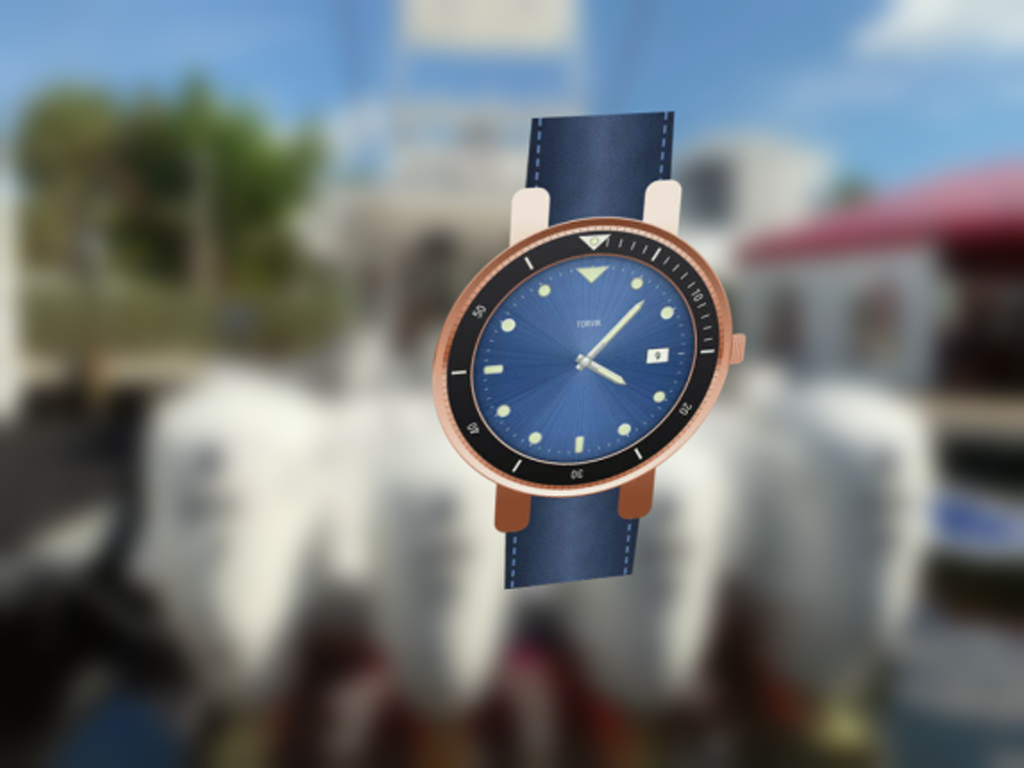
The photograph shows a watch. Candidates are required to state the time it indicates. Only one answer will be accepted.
4:07
